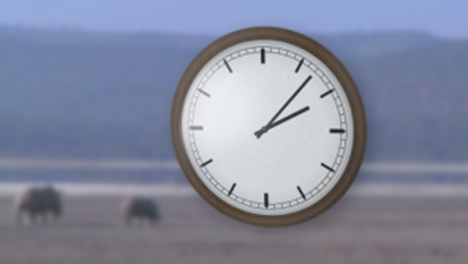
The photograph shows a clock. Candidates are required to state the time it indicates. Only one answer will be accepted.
2:07
